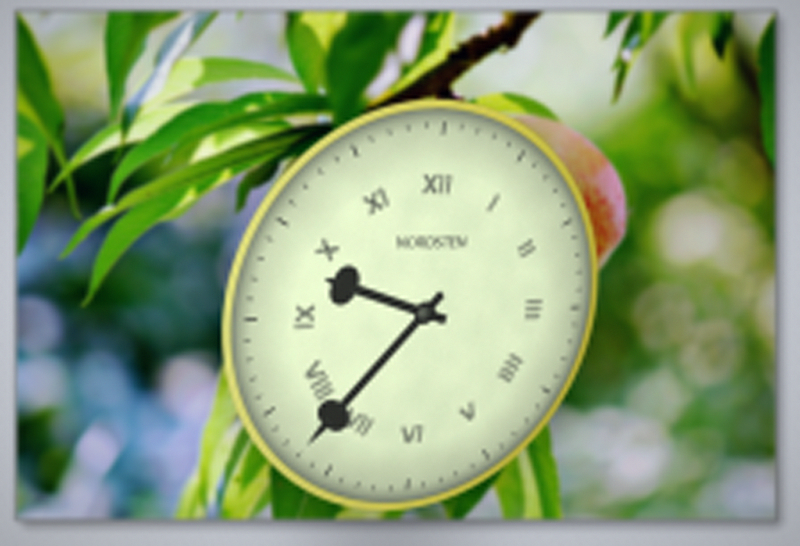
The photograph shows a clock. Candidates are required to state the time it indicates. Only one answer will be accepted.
9:37
